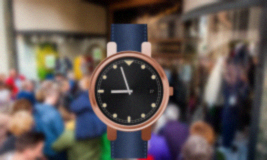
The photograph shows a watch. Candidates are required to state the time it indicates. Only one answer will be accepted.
8:57
